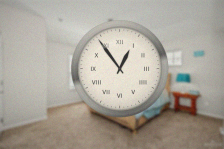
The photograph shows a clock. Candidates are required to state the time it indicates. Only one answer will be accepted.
12:54
